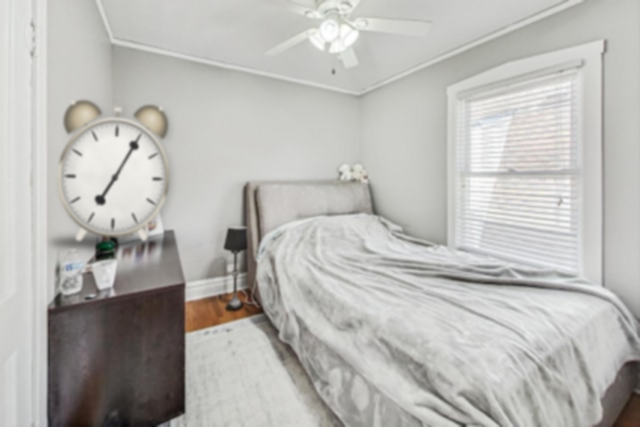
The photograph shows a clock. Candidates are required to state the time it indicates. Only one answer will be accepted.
7:05
